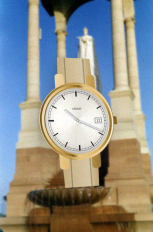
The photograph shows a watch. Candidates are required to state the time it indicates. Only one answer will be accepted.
10:19
